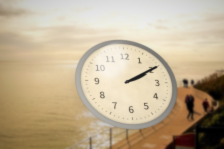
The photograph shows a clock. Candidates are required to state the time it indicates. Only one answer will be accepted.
2:10
